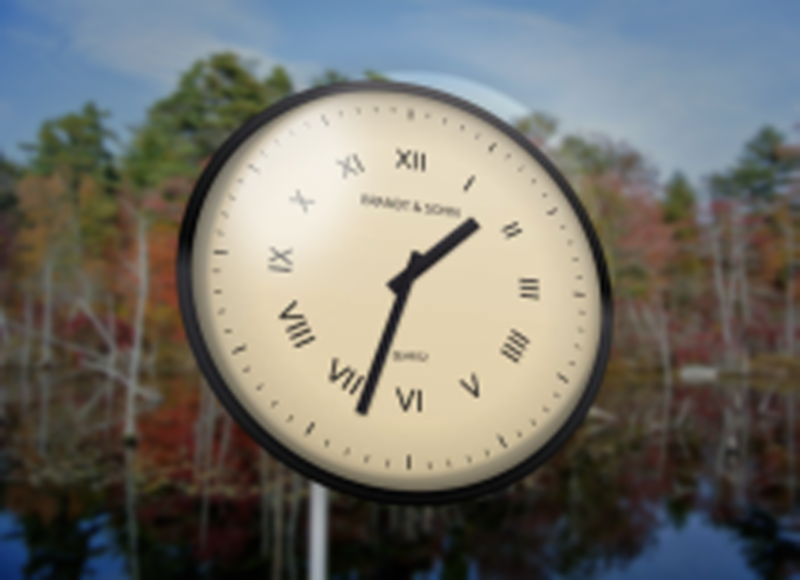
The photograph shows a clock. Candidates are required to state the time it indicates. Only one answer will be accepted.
1:33
